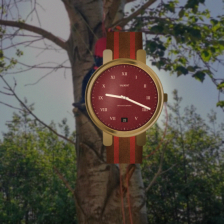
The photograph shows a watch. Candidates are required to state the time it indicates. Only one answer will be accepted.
9:19
